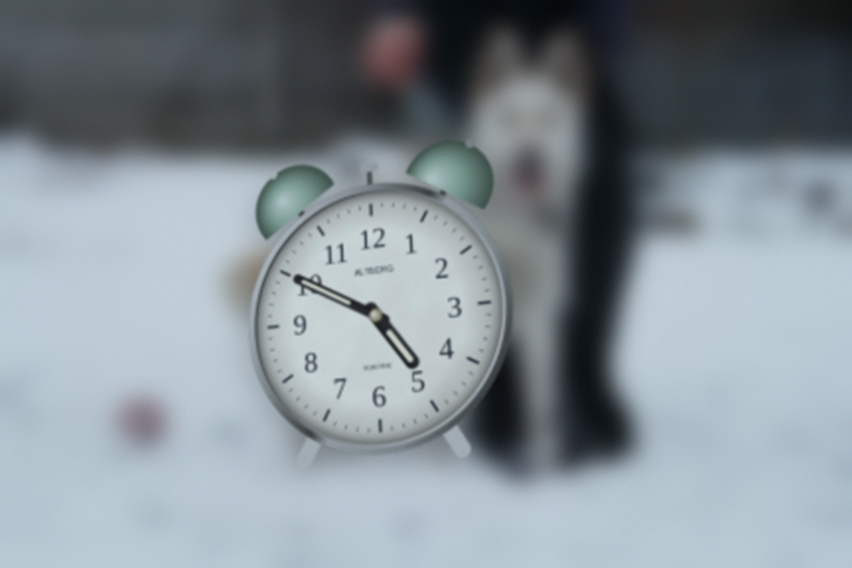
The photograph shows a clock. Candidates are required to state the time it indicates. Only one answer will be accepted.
4:50
